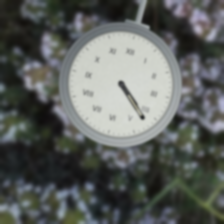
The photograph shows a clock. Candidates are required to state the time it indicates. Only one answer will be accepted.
4:22
